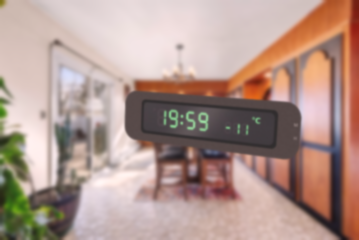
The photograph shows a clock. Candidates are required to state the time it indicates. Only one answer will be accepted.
19:59
